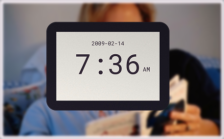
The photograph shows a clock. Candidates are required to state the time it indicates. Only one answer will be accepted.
7:36
